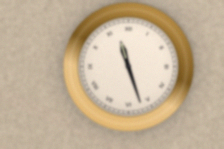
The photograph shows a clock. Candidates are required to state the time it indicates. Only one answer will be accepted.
11:27
